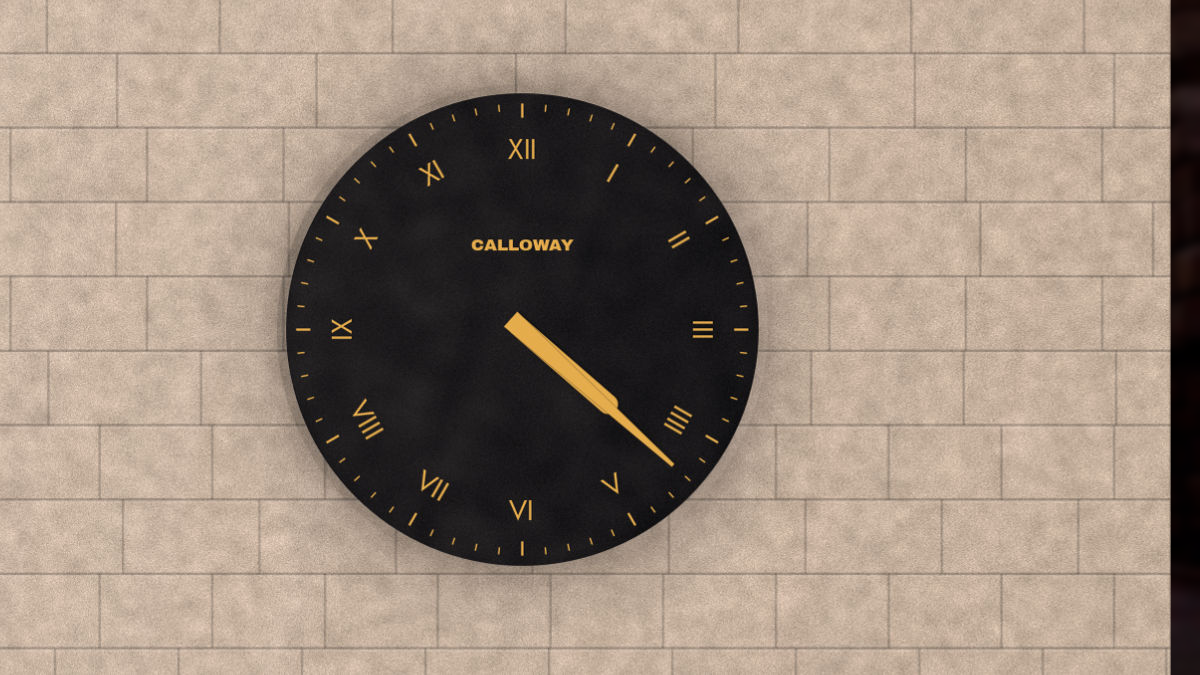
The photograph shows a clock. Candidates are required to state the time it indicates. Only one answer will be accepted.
4:22
